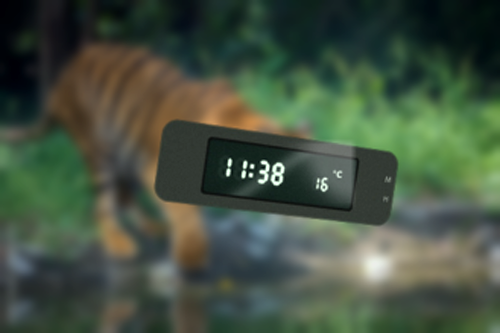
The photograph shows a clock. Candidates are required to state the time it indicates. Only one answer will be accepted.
11:38
